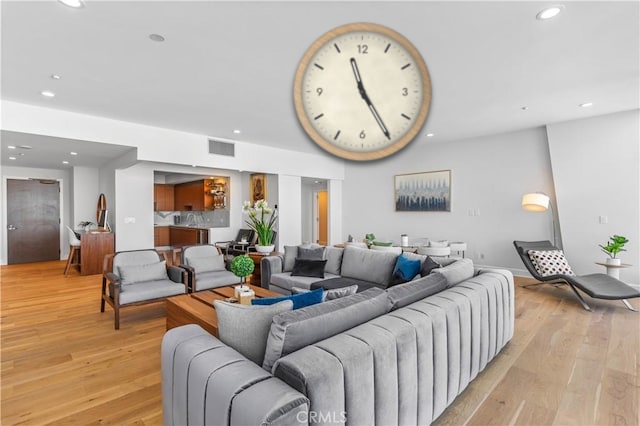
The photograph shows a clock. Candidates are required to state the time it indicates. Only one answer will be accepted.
11:25
